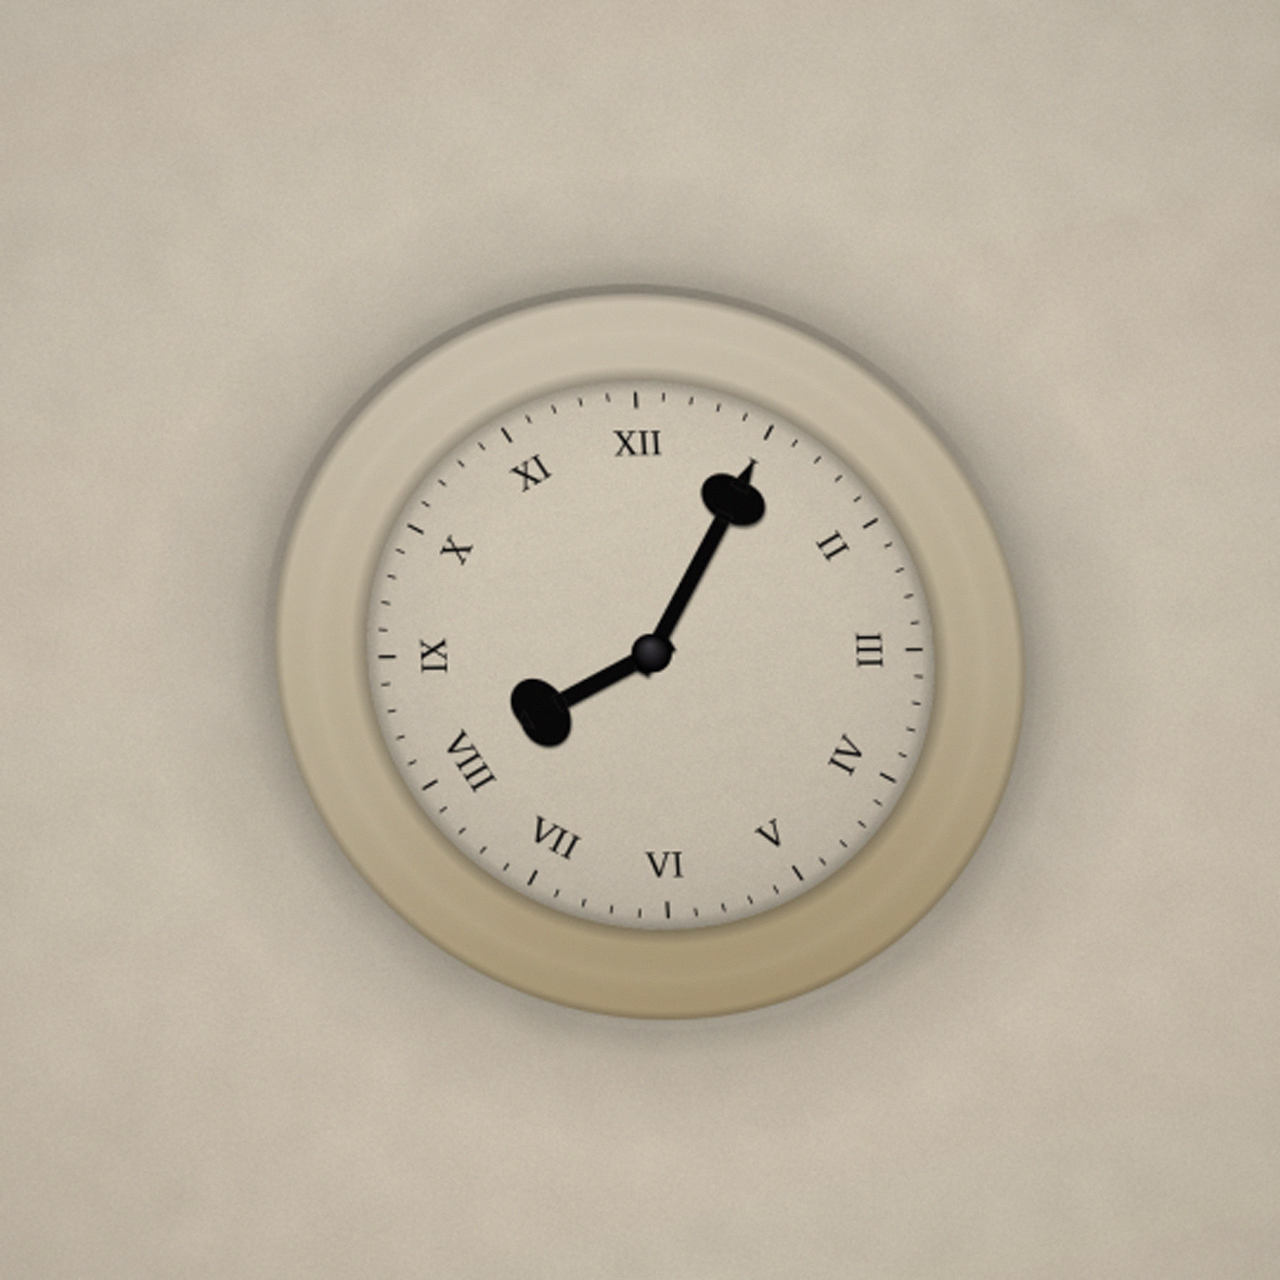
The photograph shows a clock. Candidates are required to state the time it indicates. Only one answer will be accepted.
8:05
